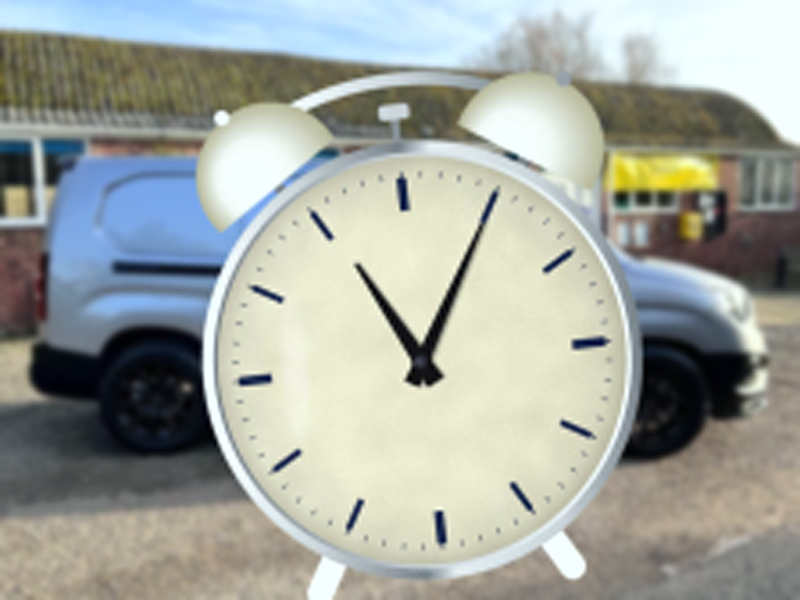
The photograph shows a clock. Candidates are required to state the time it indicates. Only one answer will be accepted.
11:05
